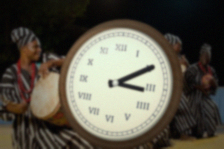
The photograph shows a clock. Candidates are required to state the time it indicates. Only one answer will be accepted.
3:10
